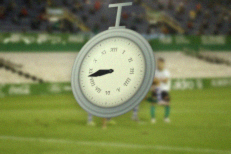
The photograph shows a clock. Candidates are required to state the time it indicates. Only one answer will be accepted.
8:43
